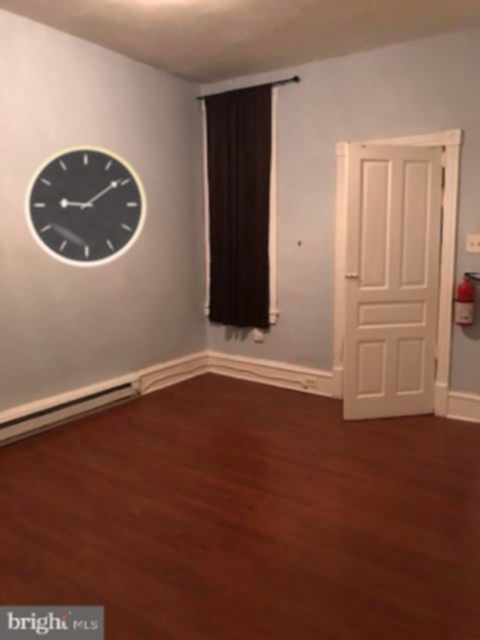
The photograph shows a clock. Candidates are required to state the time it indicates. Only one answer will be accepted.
9:09
